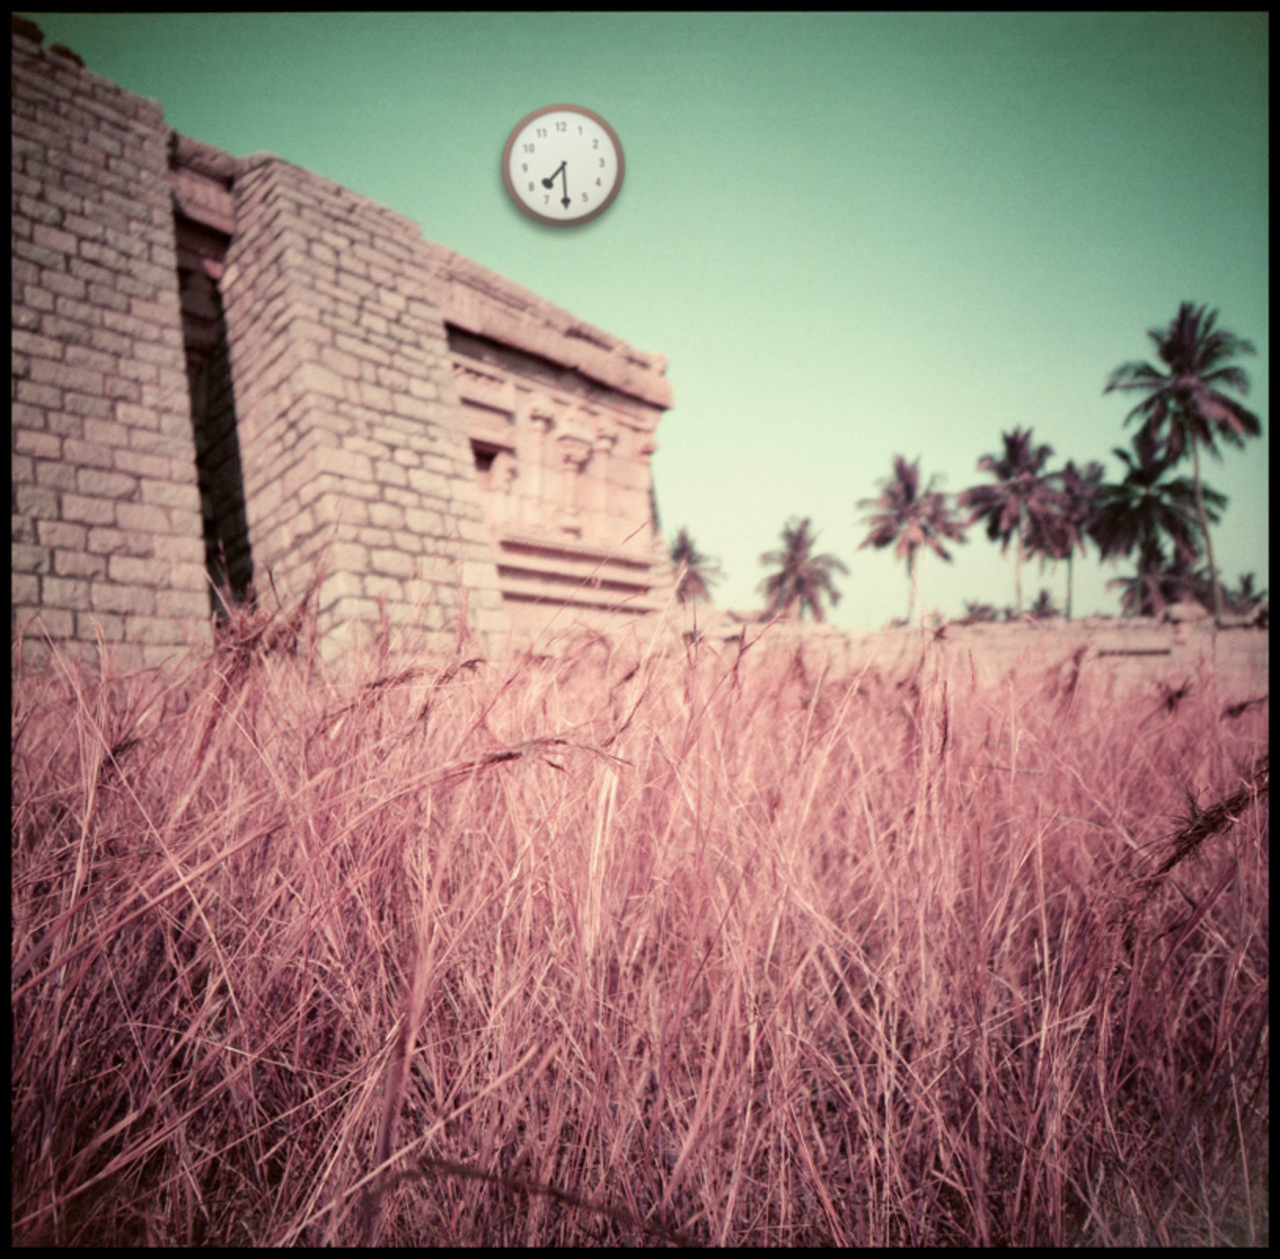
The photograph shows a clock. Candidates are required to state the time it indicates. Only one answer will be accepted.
7:30
